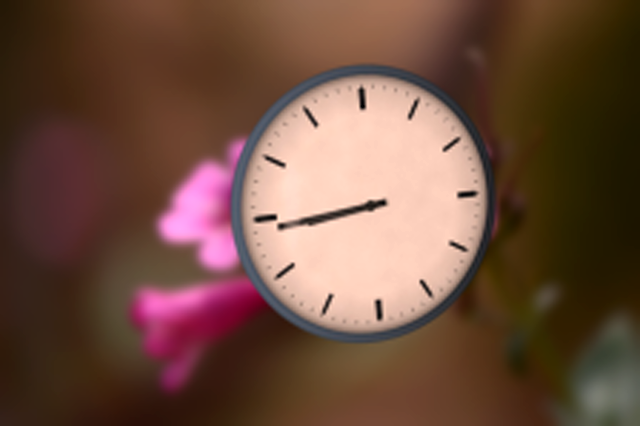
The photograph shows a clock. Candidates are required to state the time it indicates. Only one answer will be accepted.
8:44
